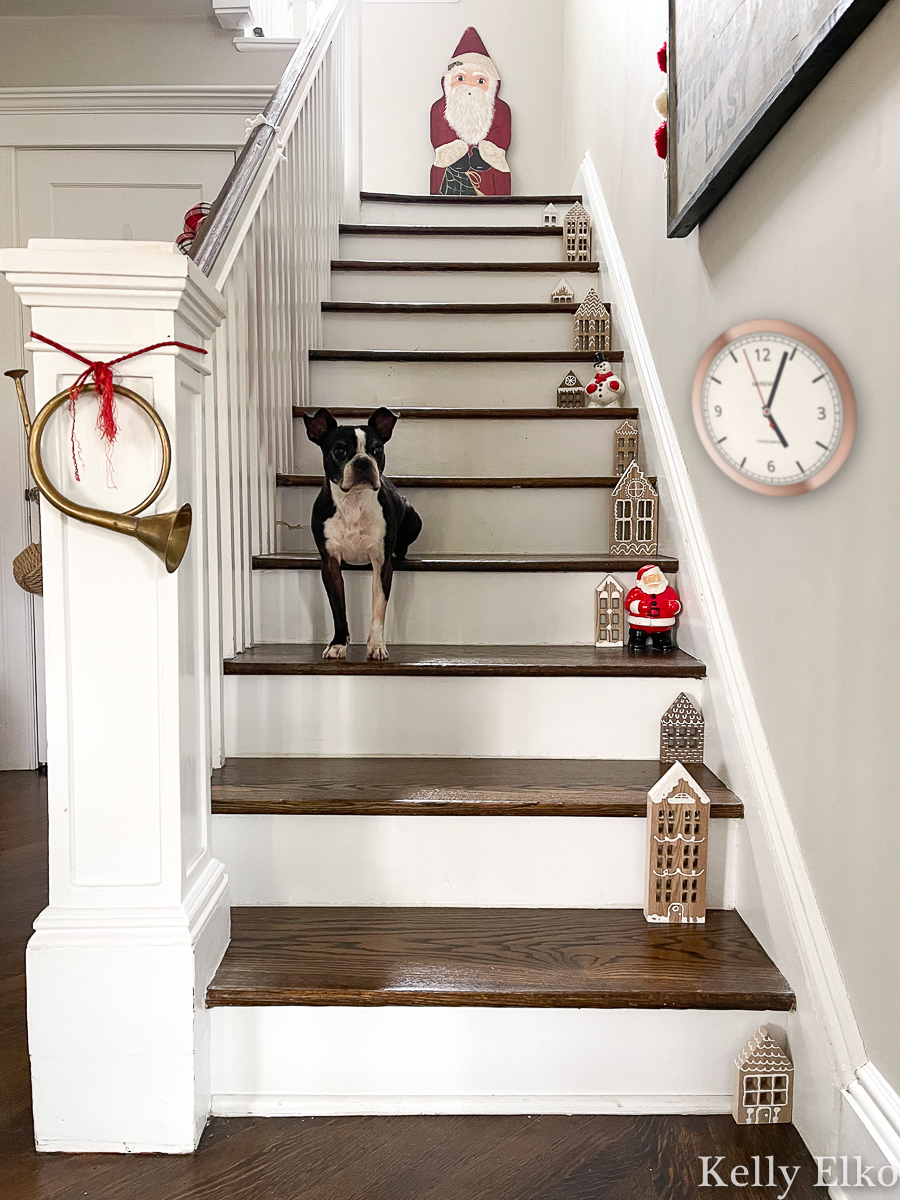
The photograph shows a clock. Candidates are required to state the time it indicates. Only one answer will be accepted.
5:03:57
